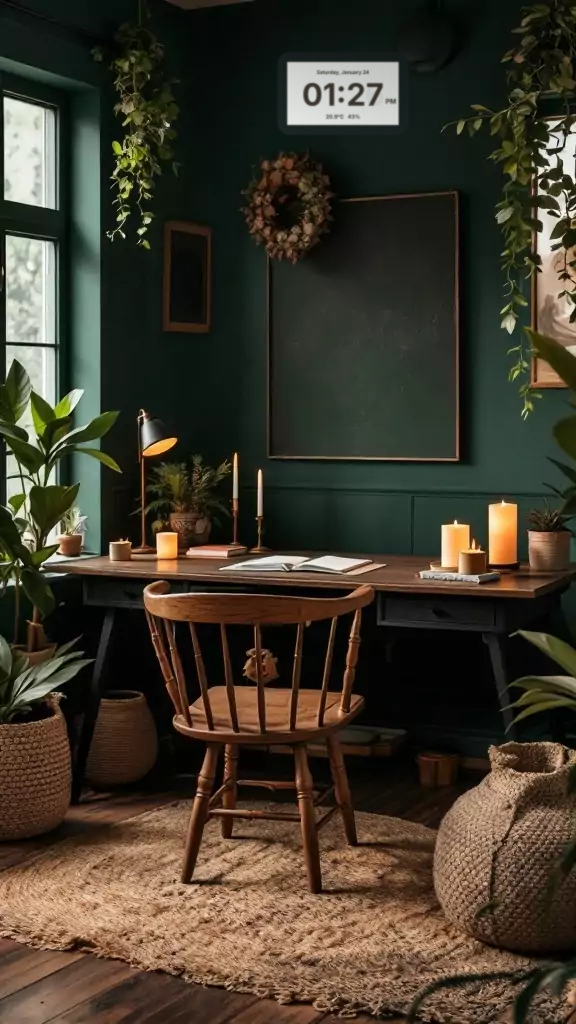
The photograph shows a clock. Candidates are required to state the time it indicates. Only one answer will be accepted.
1:27
